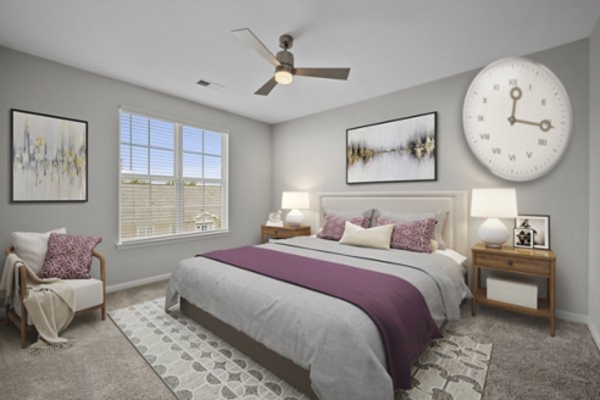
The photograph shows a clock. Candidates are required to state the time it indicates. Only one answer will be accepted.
12:16
